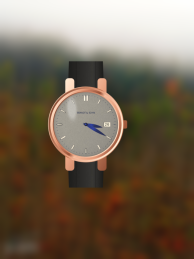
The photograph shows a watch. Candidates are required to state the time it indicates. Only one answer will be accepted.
3:20
